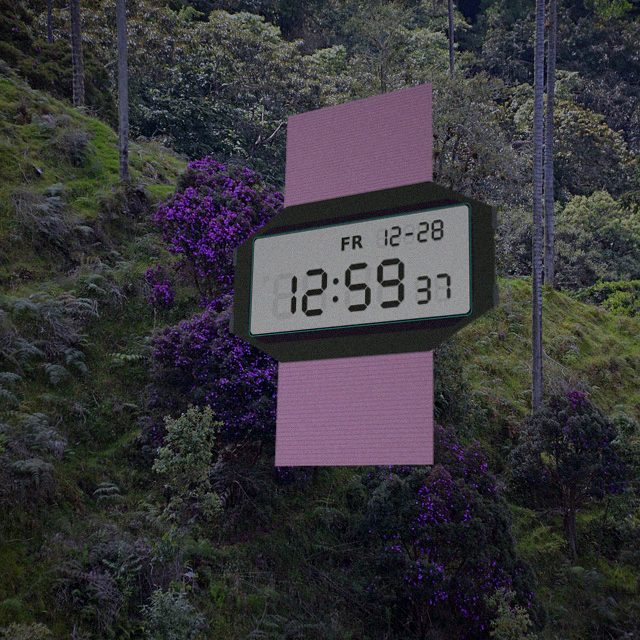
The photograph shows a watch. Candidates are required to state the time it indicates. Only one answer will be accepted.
12:59:37
